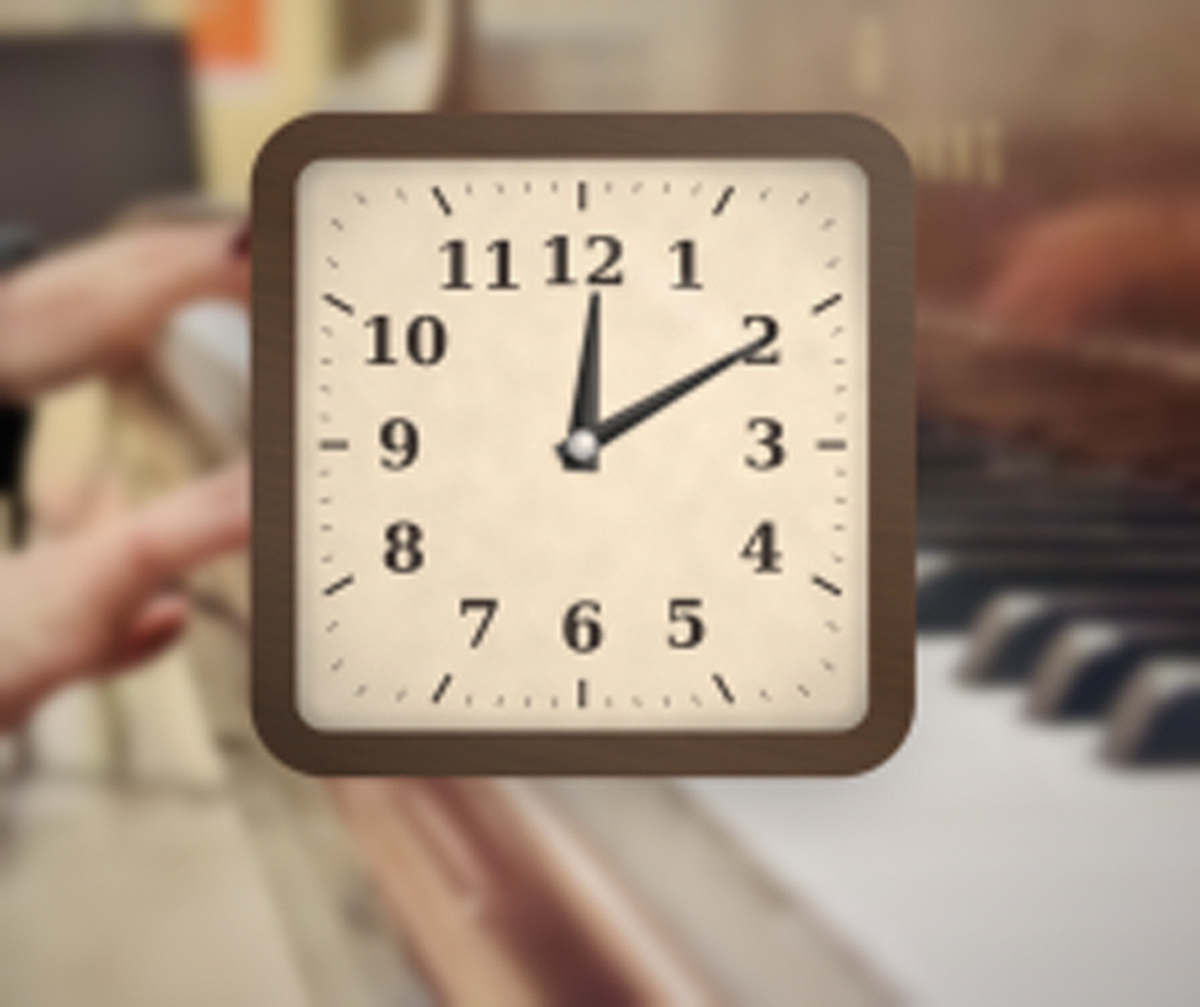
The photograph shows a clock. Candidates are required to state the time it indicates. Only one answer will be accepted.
12:10
